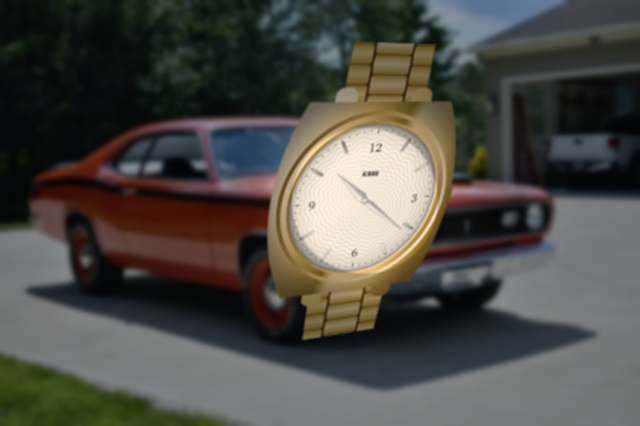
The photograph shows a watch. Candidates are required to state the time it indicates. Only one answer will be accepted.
10:21
